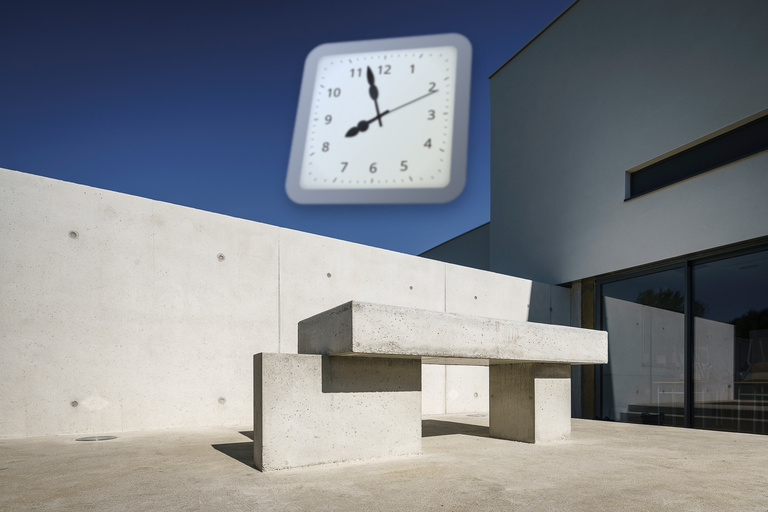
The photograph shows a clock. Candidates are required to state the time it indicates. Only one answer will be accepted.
7:57:11
